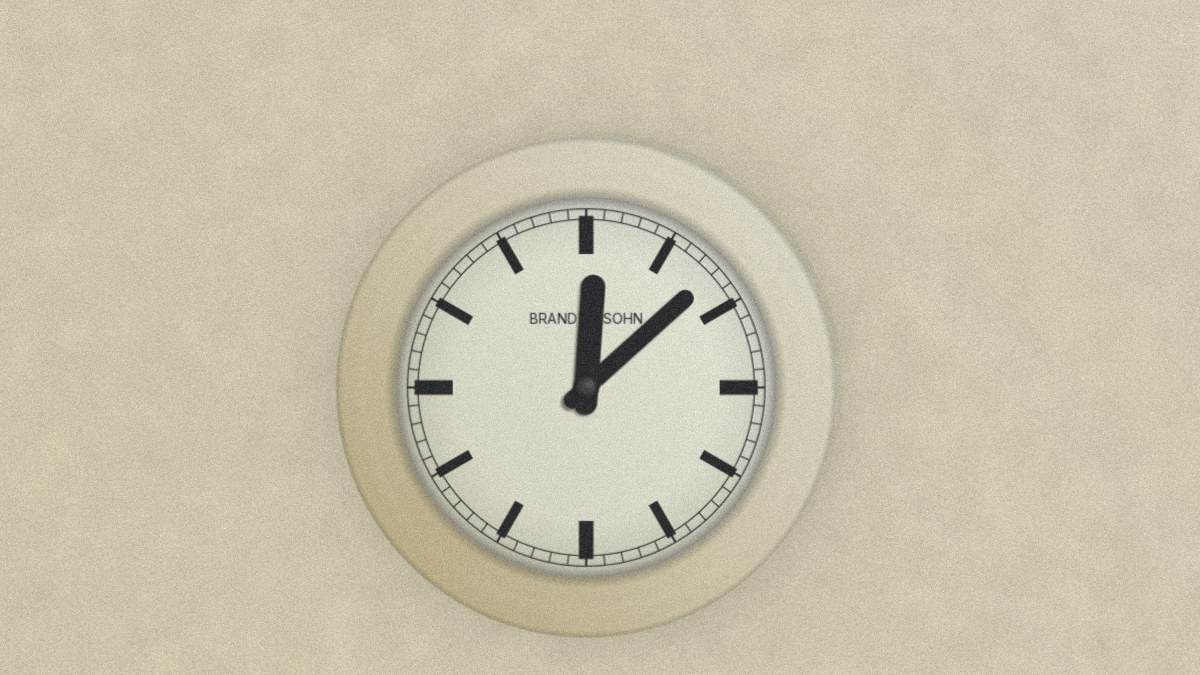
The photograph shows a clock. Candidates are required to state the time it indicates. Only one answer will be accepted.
12:08
